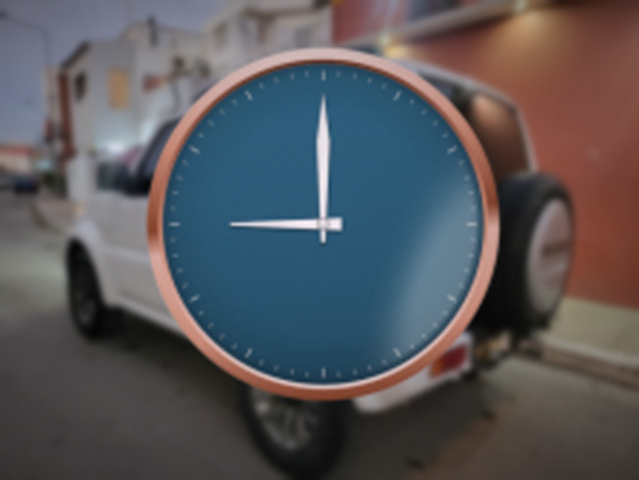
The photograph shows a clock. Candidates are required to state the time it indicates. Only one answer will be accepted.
9:00
